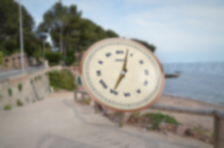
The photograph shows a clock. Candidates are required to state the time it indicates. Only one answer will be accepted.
7:03
